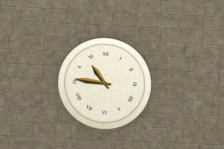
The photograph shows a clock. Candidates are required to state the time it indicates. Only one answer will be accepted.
10:46
